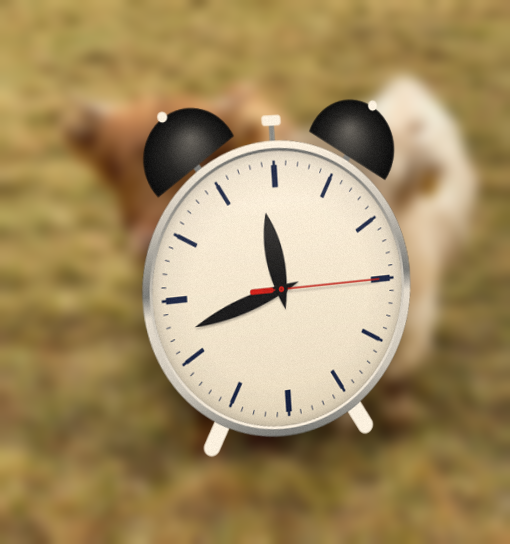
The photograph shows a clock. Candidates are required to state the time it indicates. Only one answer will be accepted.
11:42:15
